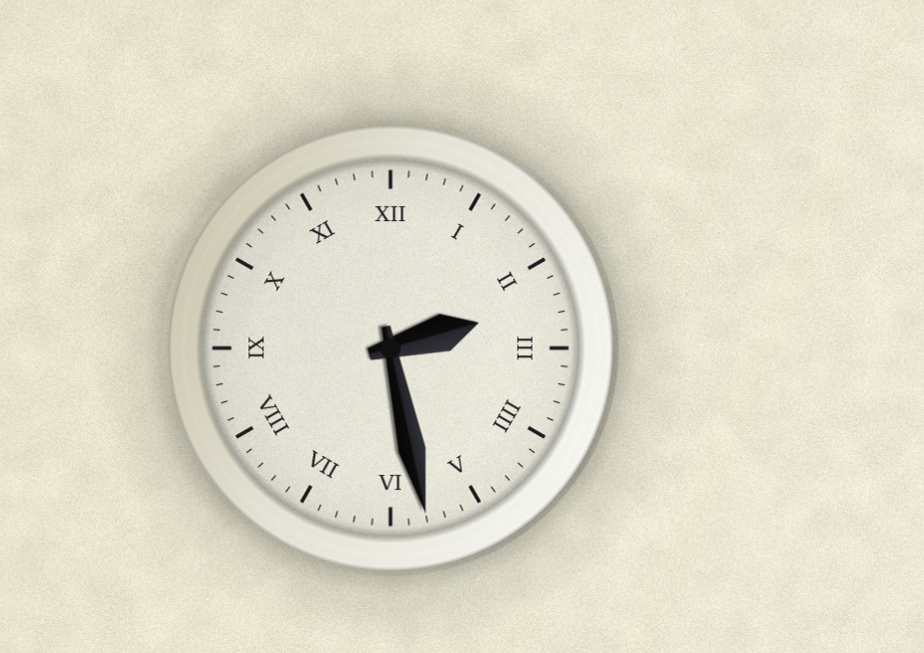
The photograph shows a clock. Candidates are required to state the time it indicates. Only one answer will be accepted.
2:28
